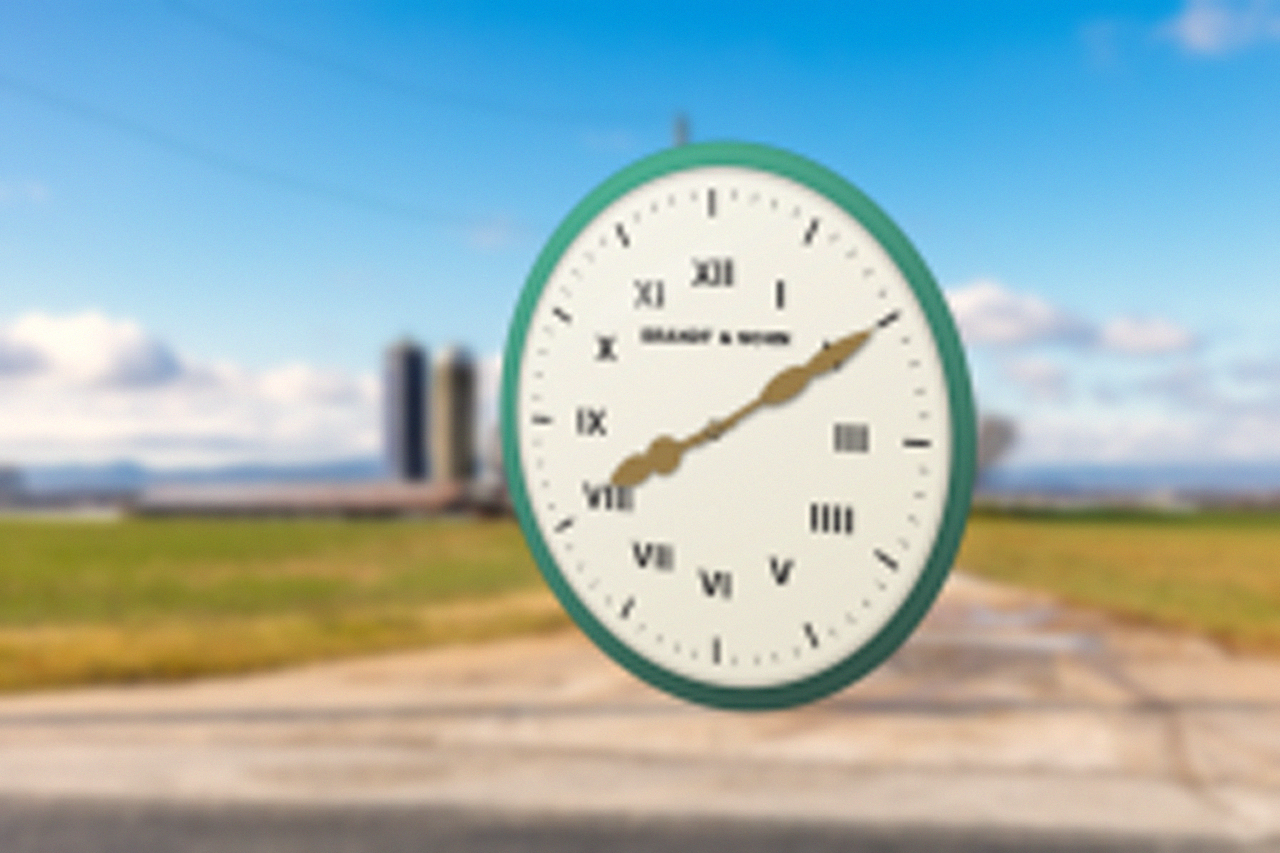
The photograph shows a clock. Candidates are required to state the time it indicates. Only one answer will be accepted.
8:10
